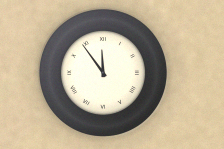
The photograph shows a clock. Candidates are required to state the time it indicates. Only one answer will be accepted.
11:54
